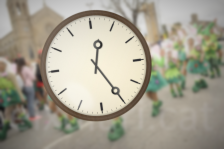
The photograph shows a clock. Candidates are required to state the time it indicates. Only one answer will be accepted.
12:25
